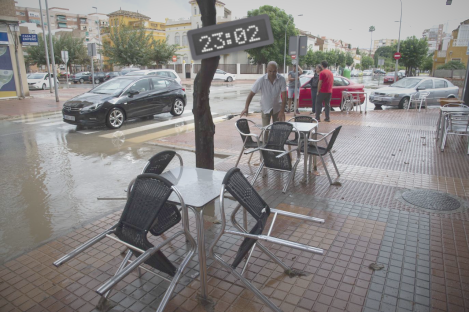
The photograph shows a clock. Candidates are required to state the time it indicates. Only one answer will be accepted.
23:02
